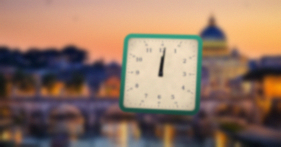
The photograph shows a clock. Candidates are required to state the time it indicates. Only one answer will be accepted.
12:01
